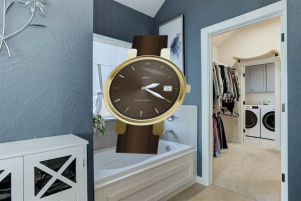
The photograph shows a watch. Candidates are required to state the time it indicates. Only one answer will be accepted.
2:20
